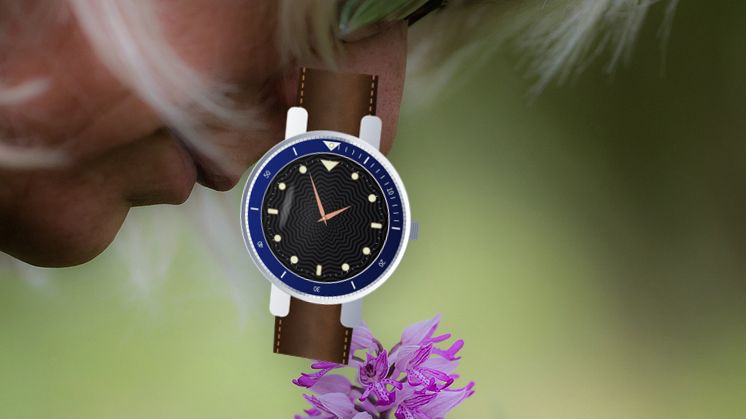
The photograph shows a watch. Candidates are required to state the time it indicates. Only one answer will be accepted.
1:56
